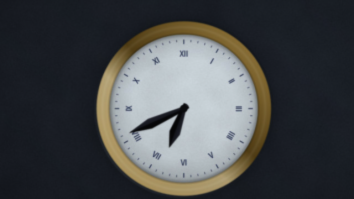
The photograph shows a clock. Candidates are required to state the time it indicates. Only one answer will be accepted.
6:41
